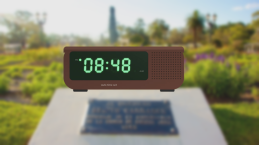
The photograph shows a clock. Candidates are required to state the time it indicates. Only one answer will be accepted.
8:48
